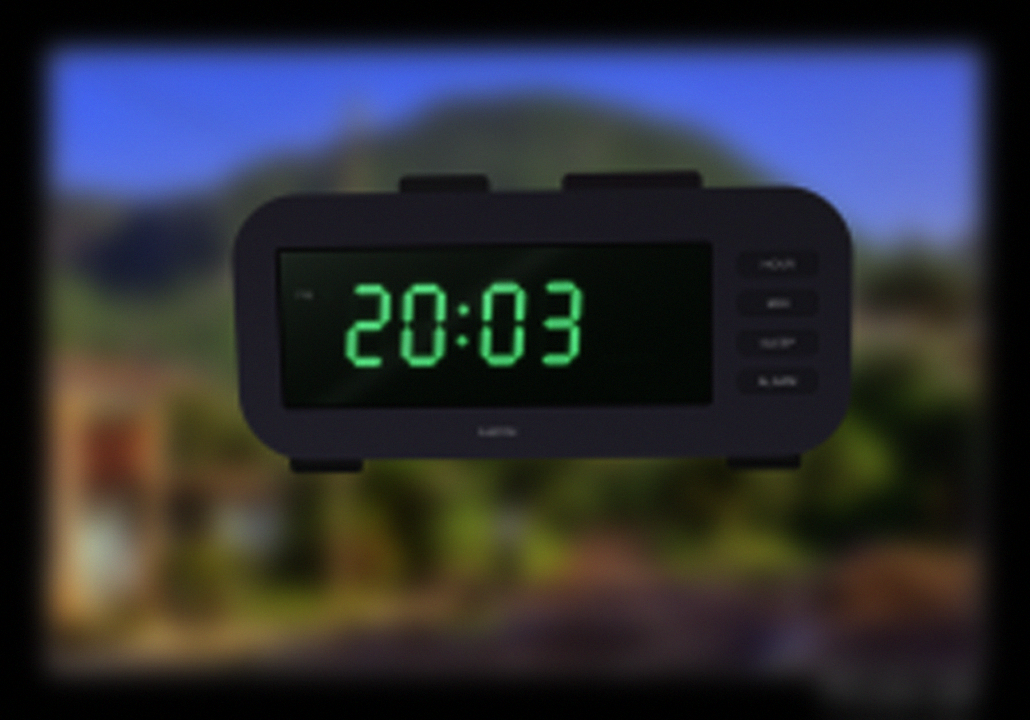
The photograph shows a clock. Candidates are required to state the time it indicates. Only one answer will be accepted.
20:03
